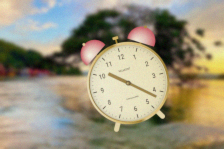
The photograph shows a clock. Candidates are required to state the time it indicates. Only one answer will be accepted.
10:22
